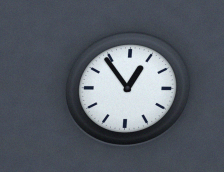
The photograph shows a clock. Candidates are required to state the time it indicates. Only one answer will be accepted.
12:54
